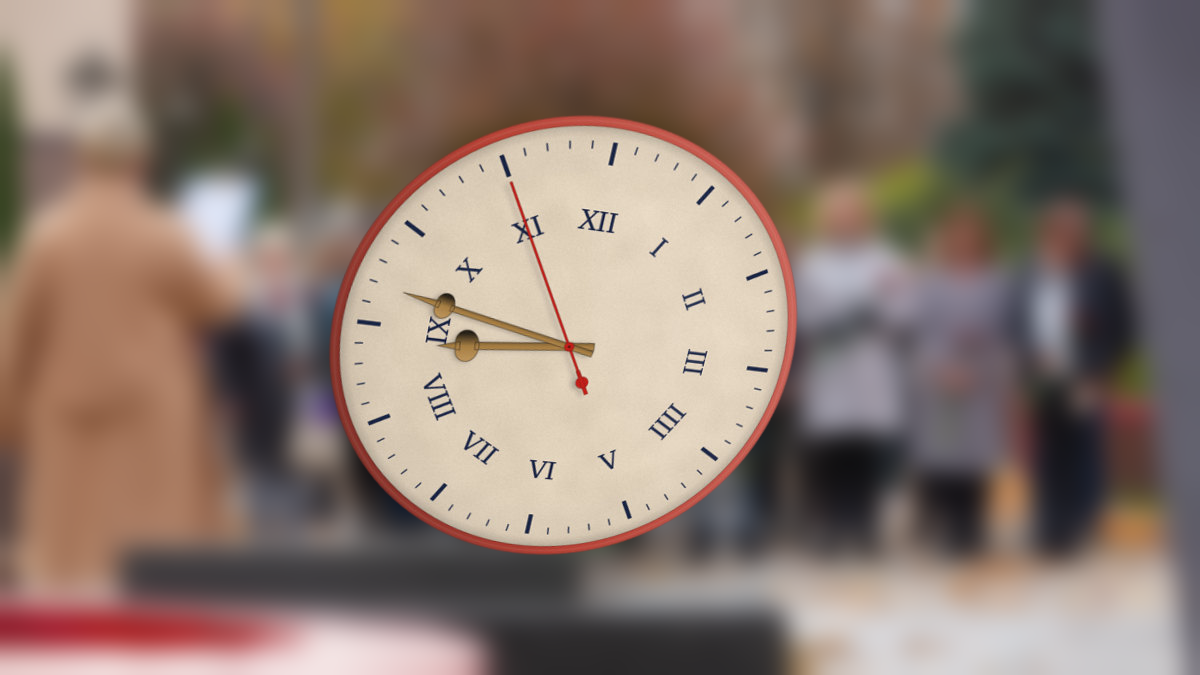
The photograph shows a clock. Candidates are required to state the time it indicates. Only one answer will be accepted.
8:46:55
